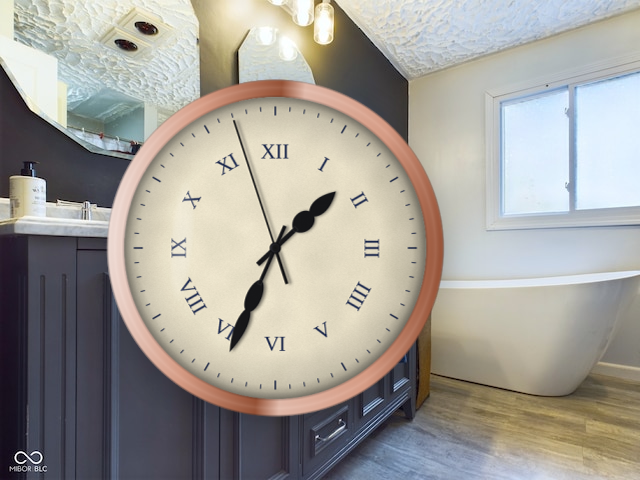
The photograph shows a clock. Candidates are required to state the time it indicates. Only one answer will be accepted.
1:33:57
